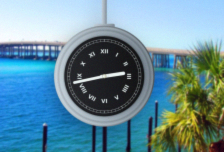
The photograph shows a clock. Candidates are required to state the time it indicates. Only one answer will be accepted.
2:43
